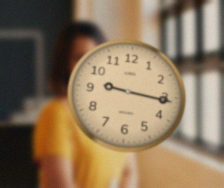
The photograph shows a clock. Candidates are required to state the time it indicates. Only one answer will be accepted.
9:16
